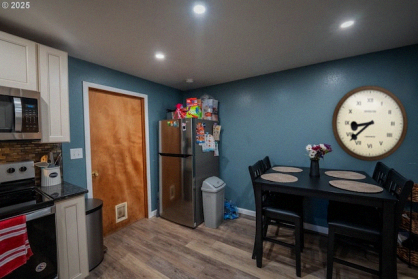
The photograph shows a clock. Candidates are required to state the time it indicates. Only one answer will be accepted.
8:38
